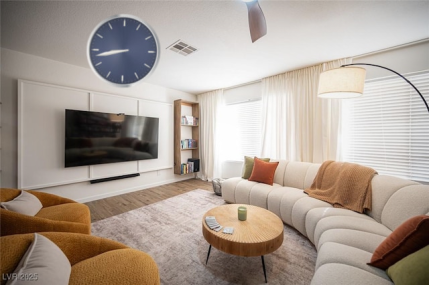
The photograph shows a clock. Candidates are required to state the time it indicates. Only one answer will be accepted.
8:43
